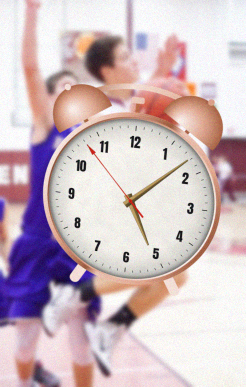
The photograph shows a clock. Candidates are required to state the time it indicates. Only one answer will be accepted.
5:07:53
